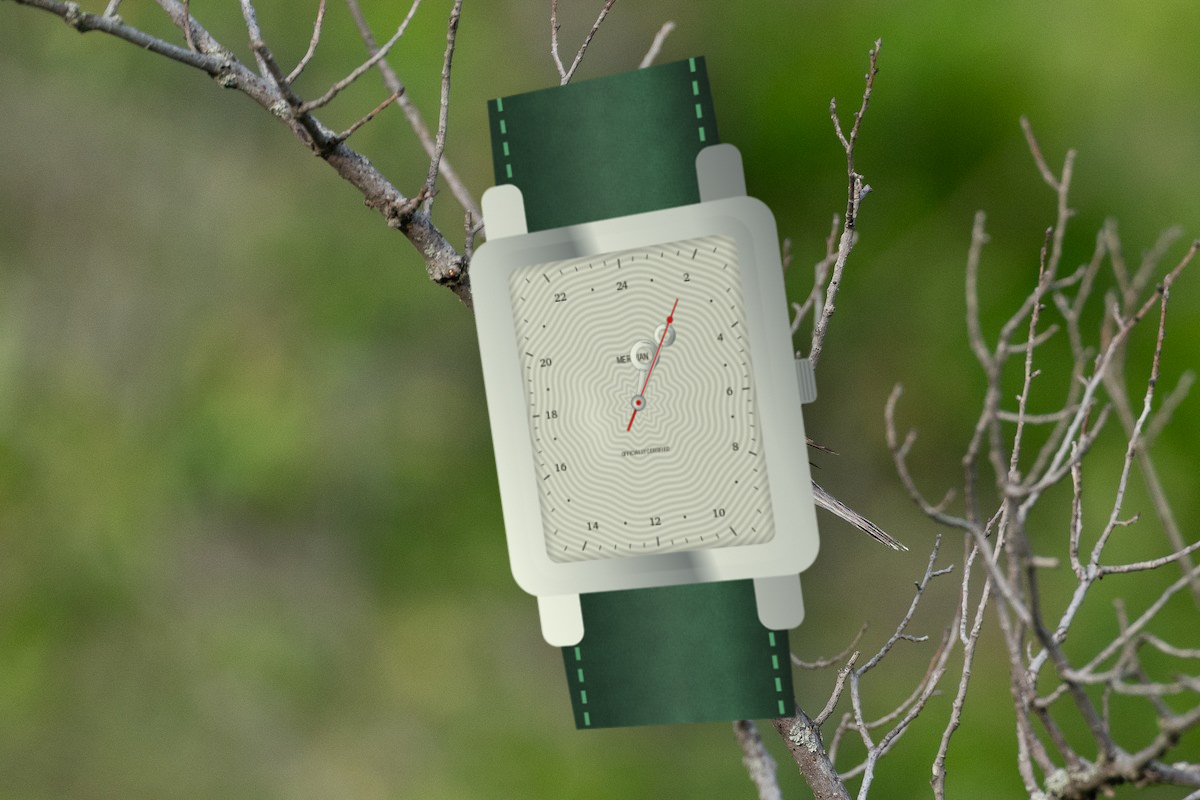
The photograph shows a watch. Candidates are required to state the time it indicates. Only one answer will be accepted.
1:05:05
